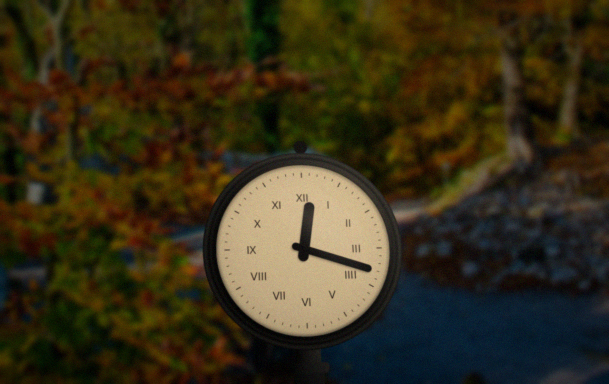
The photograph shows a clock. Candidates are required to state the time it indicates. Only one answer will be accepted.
12:18
